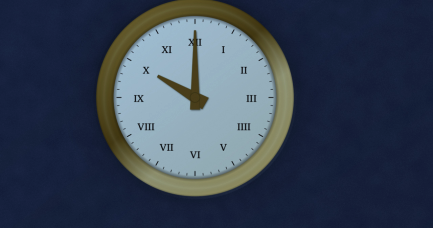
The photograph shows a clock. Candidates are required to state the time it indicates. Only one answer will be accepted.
10:00
